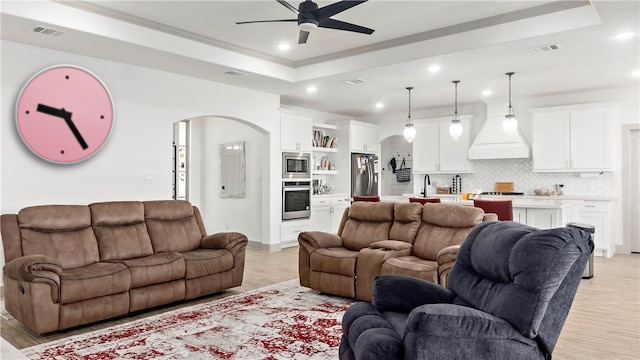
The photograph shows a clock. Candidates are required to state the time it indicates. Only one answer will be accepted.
9:24
